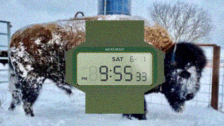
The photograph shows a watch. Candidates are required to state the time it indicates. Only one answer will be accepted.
9:55:33
